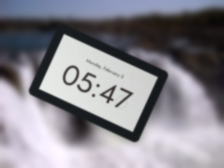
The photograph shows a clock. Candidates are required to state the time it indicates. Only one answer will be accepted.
5:47
